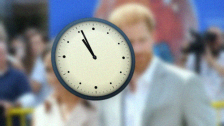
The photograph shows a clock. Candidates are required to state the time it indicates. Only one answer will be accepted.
10:56
